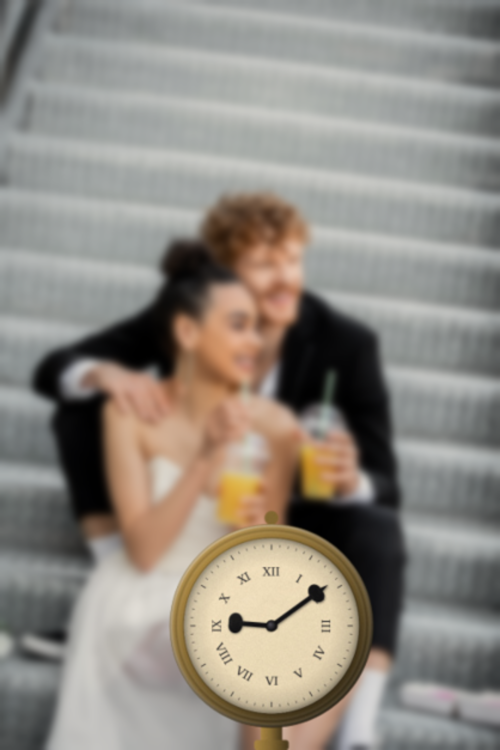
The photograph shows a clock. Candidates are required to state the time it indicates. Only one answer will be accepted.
9:09
